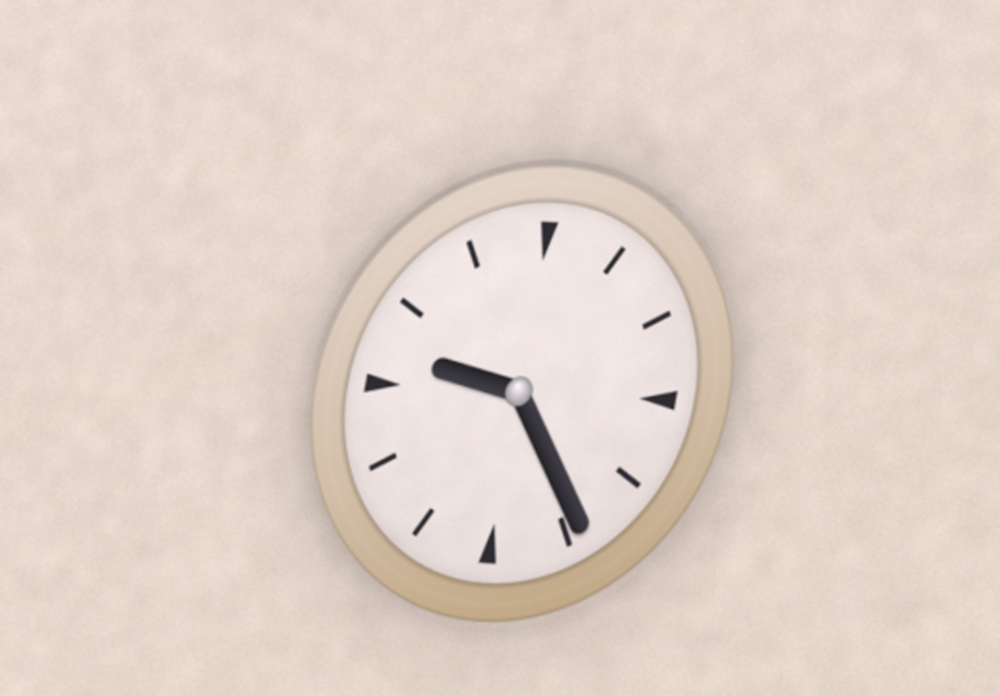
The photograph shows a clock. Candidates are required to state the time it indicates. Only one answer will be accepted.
9:24
